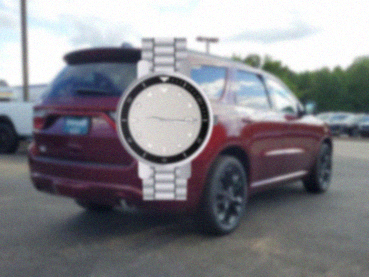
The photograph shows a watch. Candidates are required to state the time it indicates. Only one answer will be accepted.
9:16
